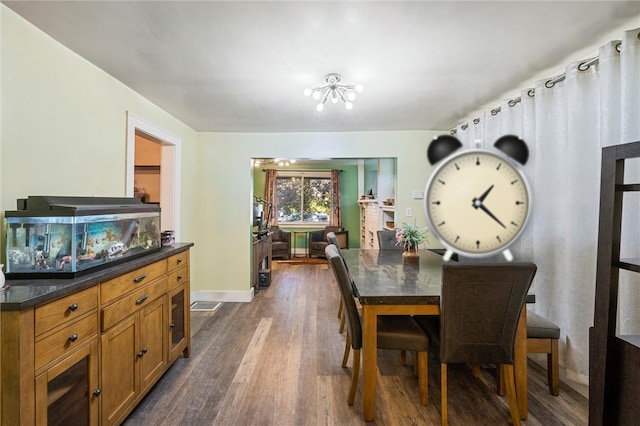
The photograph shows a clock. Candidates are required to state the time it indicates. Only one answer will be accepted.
1:22
